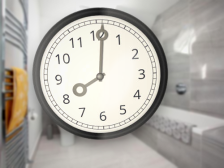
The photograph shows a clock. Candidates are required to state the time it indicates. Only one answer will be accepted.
8:01
